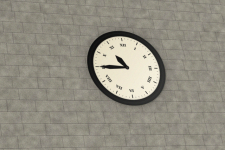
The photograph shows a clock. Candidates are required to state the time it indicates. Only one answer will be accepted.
10:45
